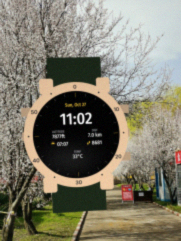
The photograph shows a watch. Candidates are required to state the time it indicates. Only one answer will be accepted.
11:02
